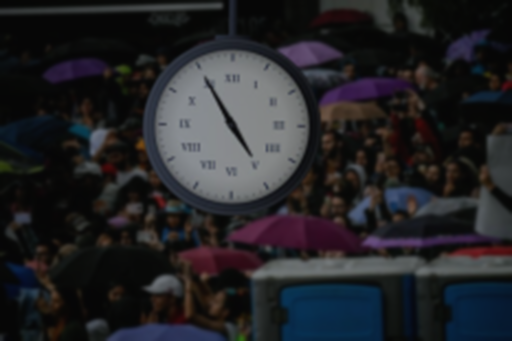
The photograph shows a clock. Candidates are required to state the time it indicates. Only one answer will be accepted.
4:55
